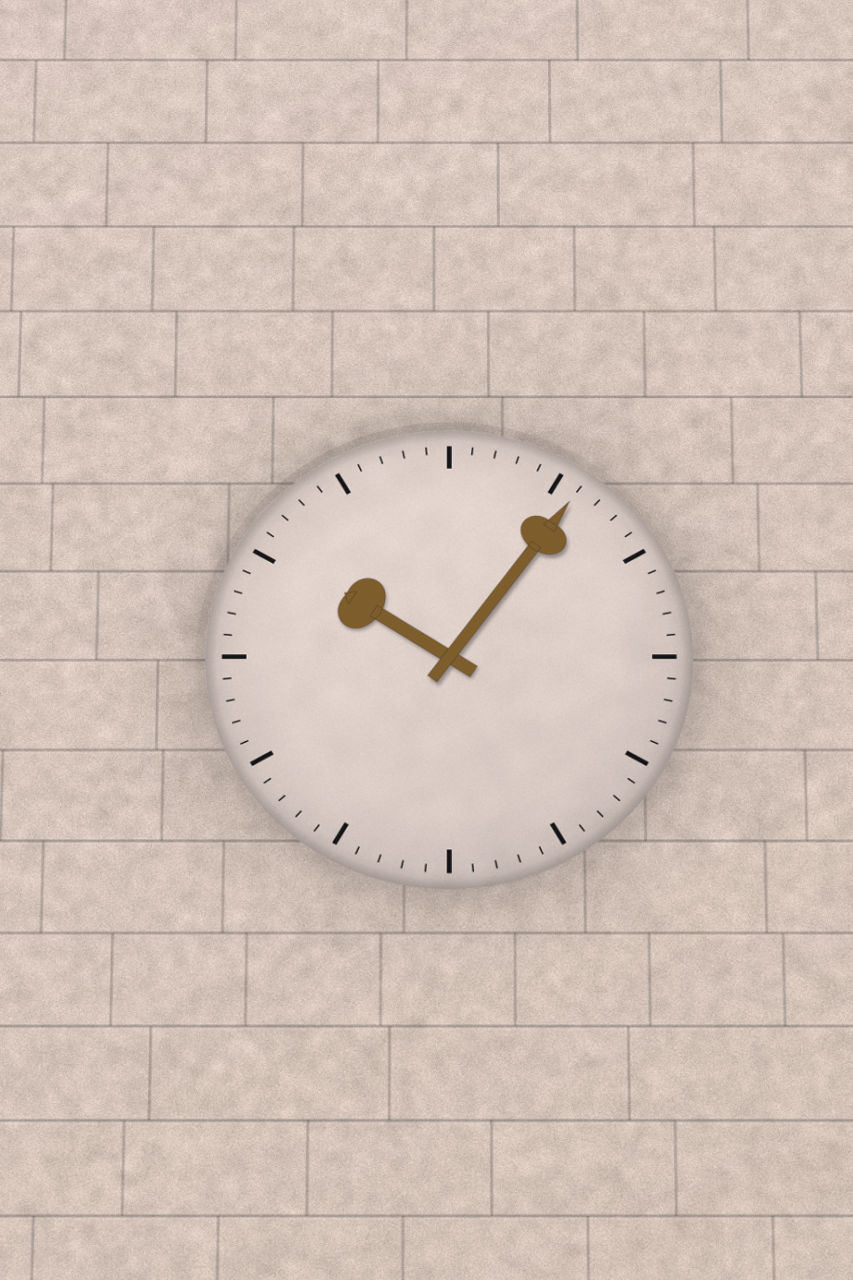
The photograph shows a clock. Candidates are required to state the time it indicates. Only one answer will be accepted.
10:06
